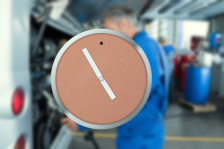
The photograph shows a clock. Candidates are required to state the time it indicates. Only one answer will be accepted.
4:55
